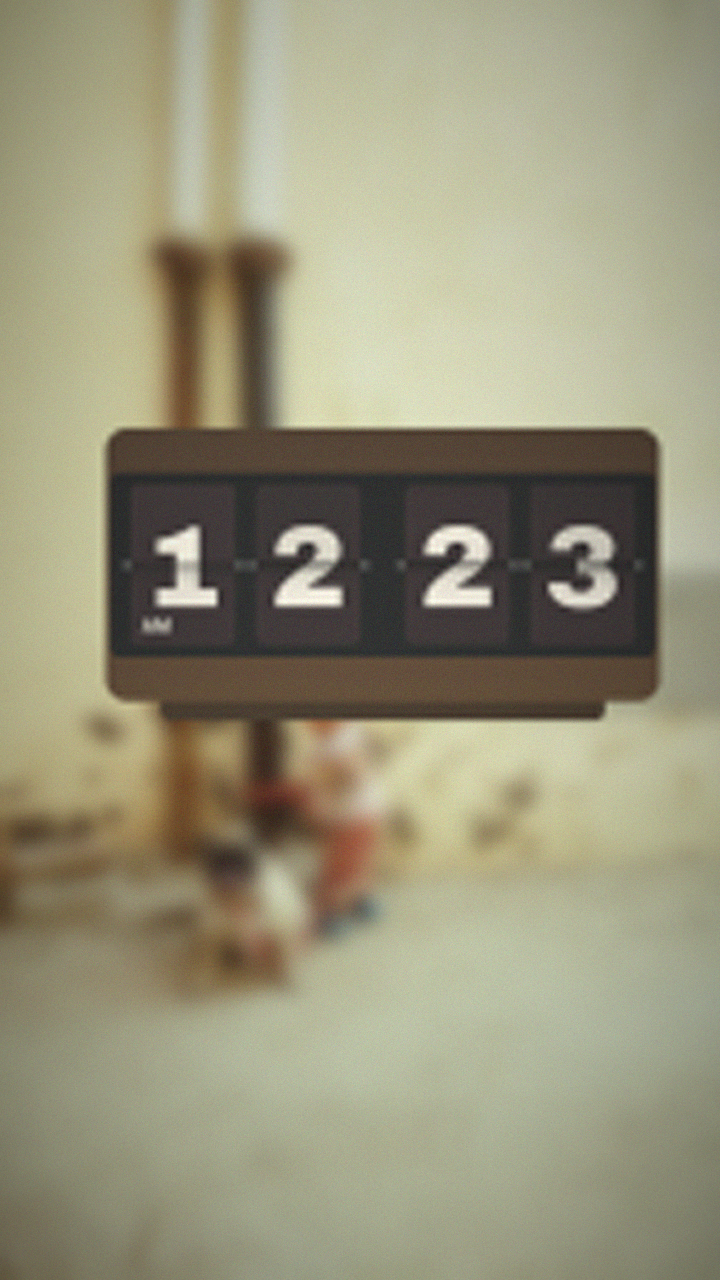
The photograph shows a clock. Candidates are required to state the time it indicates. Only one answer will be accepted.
12:23
